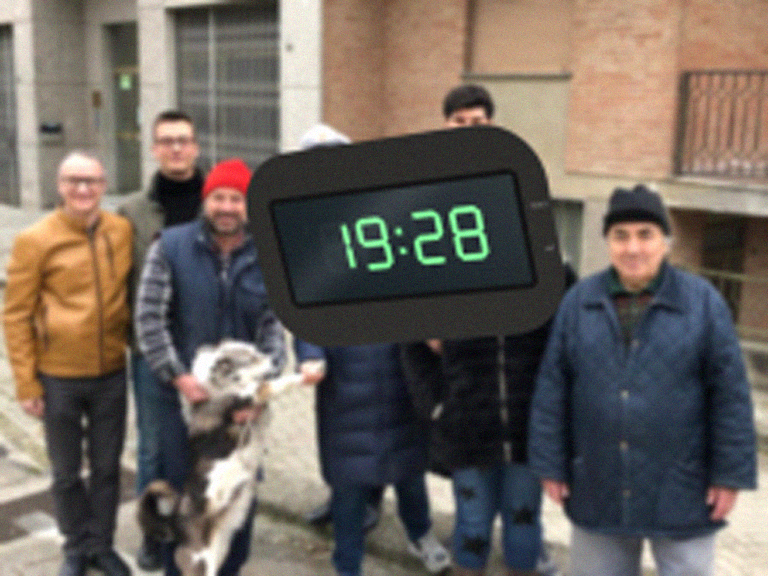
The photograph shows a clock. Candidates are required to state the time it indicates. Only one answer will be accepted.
19:28
